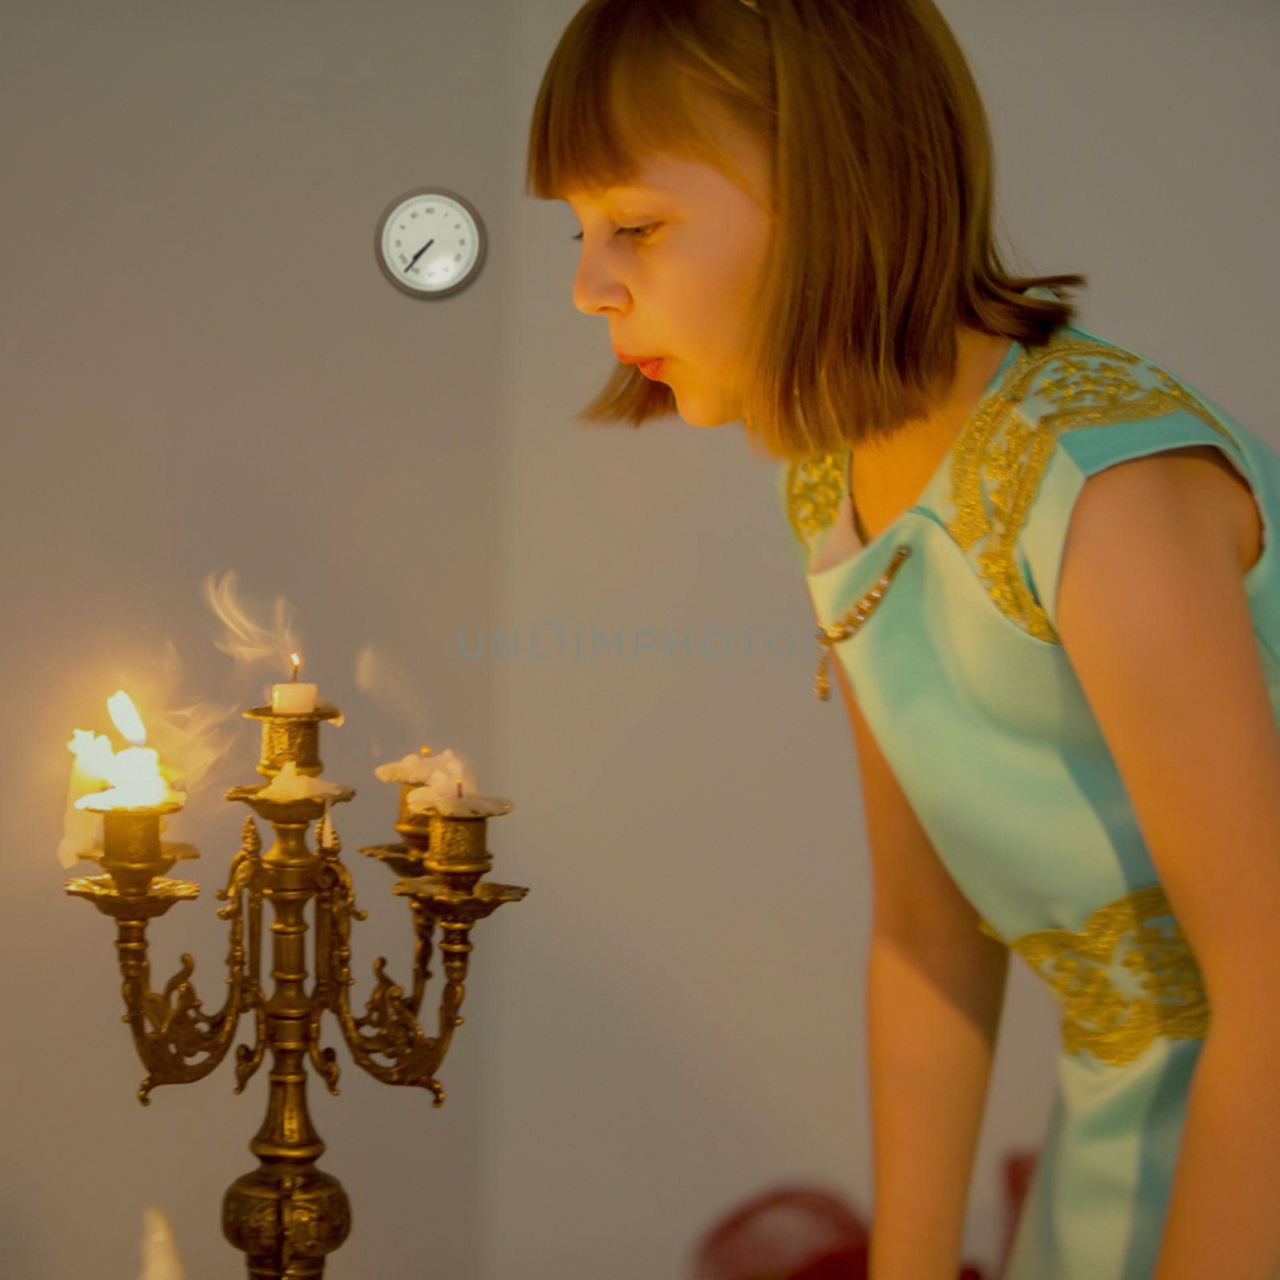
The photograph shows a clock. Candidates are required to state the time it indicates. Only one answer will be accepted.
7:37
